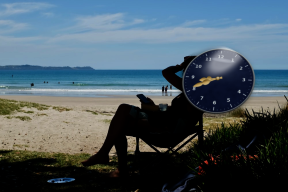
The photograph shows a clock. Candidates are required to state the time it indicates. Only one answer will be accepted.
8:41
